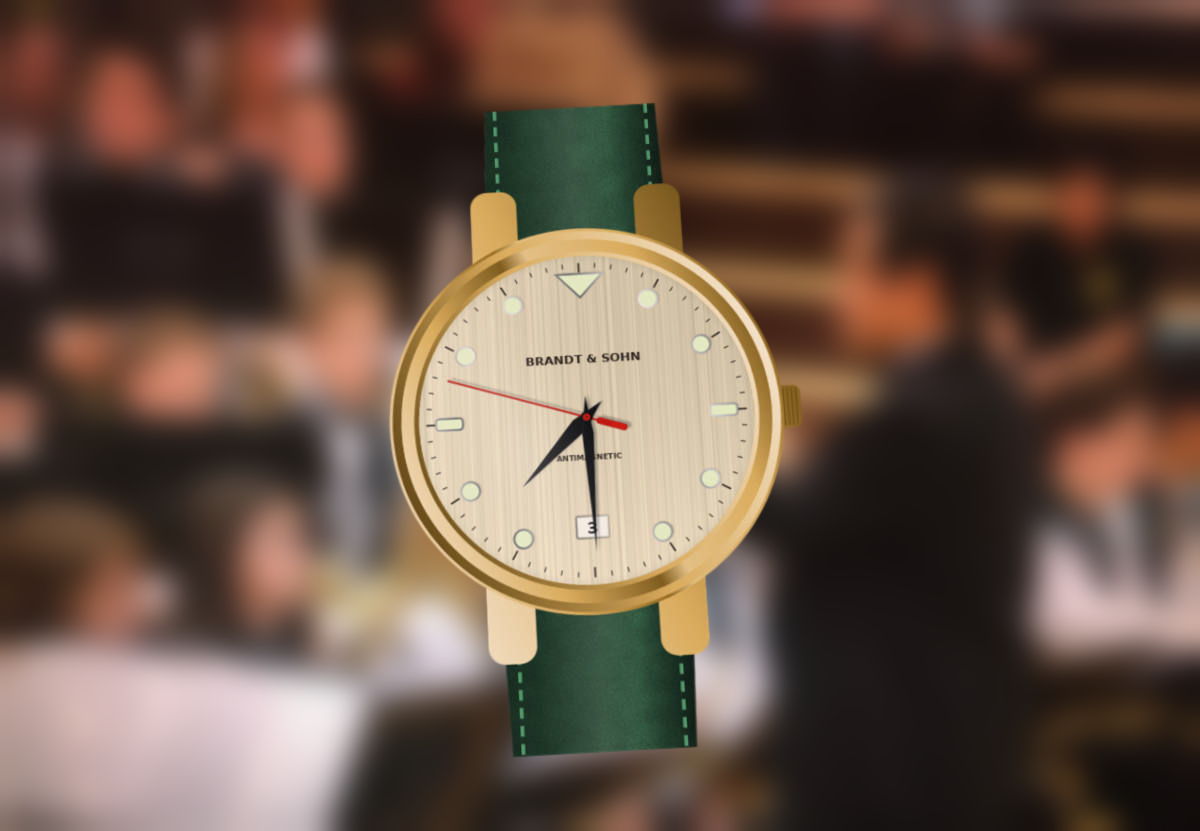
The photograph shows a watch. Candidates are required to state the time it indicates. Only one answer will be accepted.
7:29:48
